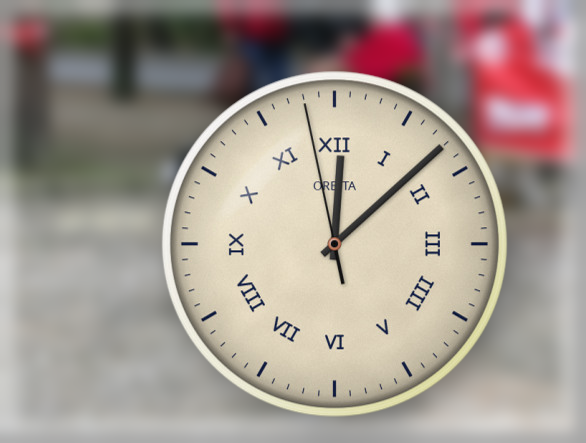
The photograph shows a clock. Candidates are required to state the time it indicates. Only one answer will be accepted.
12:07:58
